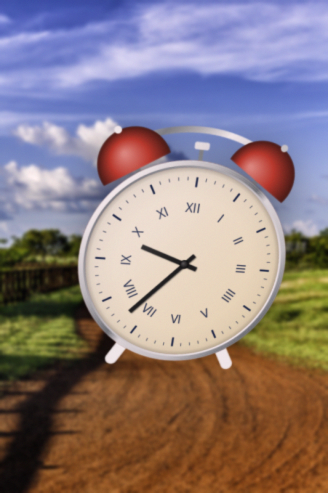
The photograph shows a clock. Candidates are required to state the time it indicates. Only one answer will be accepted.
9:37
